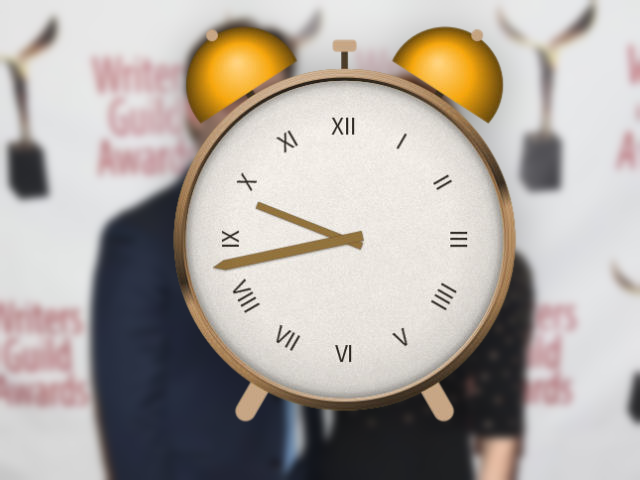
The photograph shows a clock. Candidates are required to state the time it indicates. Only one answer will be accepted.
9:43
